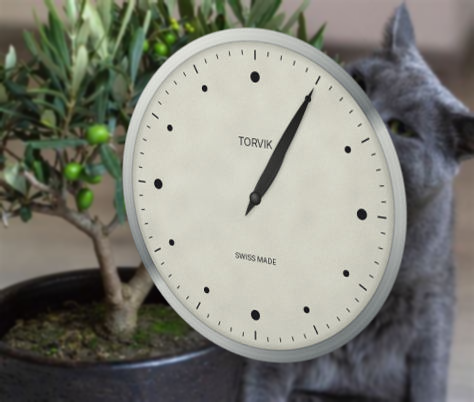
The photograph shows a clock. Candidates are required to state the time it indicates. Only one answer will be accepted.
1:05
